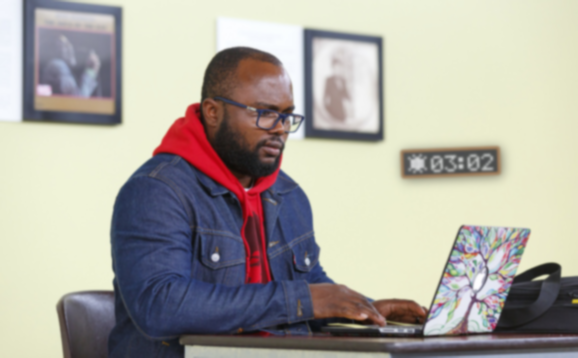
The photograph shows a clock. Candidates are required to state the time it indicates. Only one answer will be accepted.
3:02
